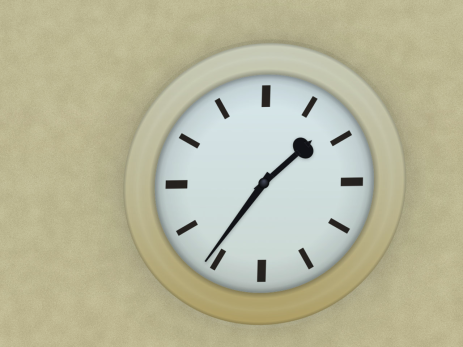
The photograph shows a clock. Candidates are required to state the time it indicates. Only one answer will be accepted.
1:36
